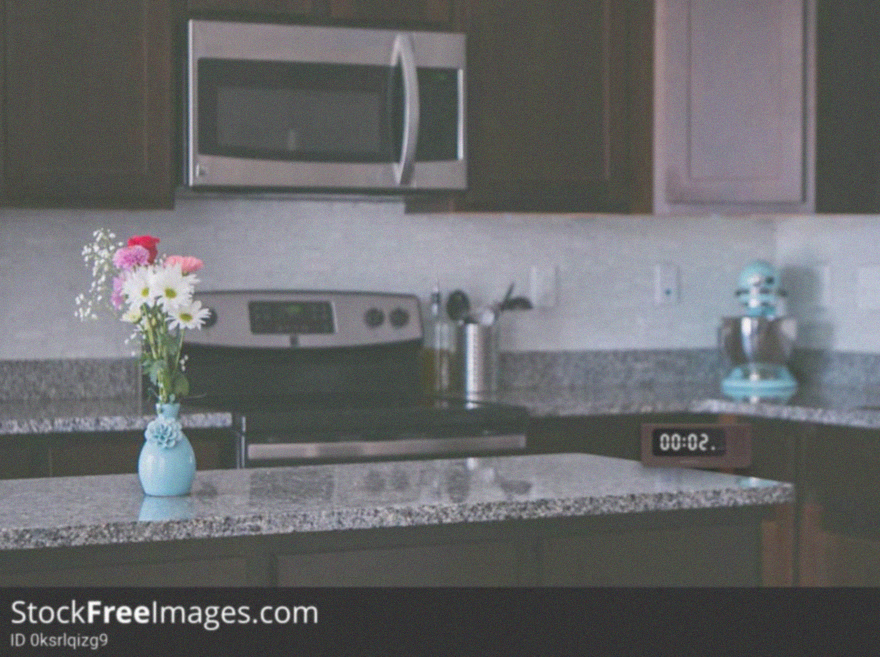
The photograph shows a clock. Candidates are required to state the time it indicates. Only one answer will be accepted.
0:02
